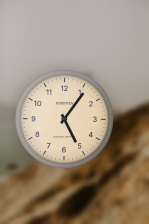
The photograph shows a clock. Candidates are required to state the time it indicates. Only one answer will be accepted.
5:06
